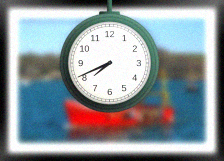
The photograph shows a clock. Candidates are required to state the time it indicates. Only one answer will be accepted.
7:41
